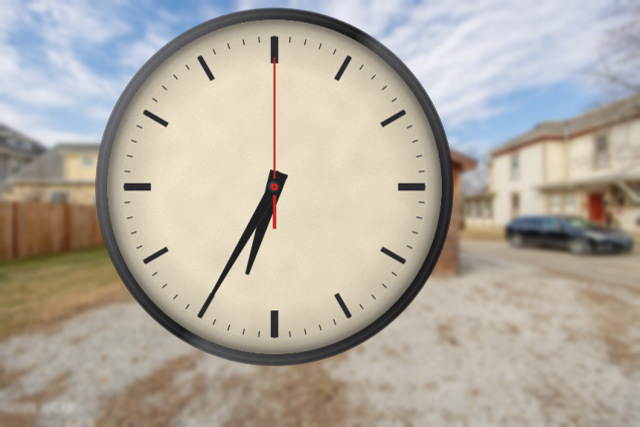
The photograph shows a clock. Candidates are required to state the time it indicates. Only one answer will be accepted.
6:35:00
